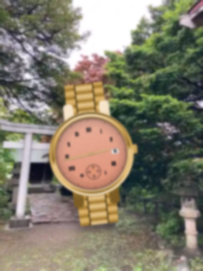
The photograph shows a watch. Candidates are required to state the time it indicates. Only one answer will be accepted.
2:44
